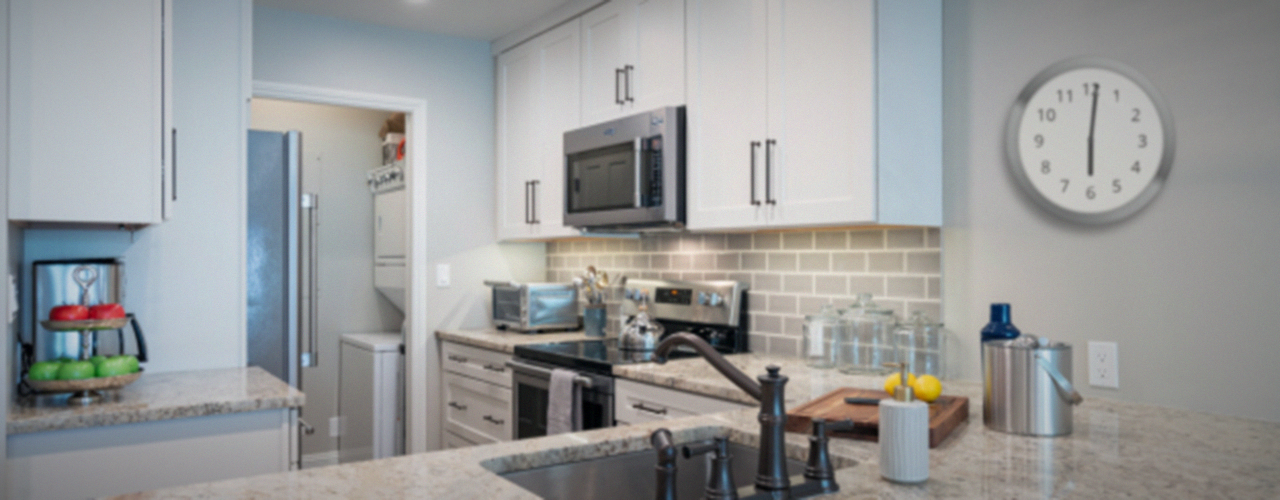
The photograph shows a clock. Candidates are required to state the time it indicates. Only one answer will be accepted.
6:01
